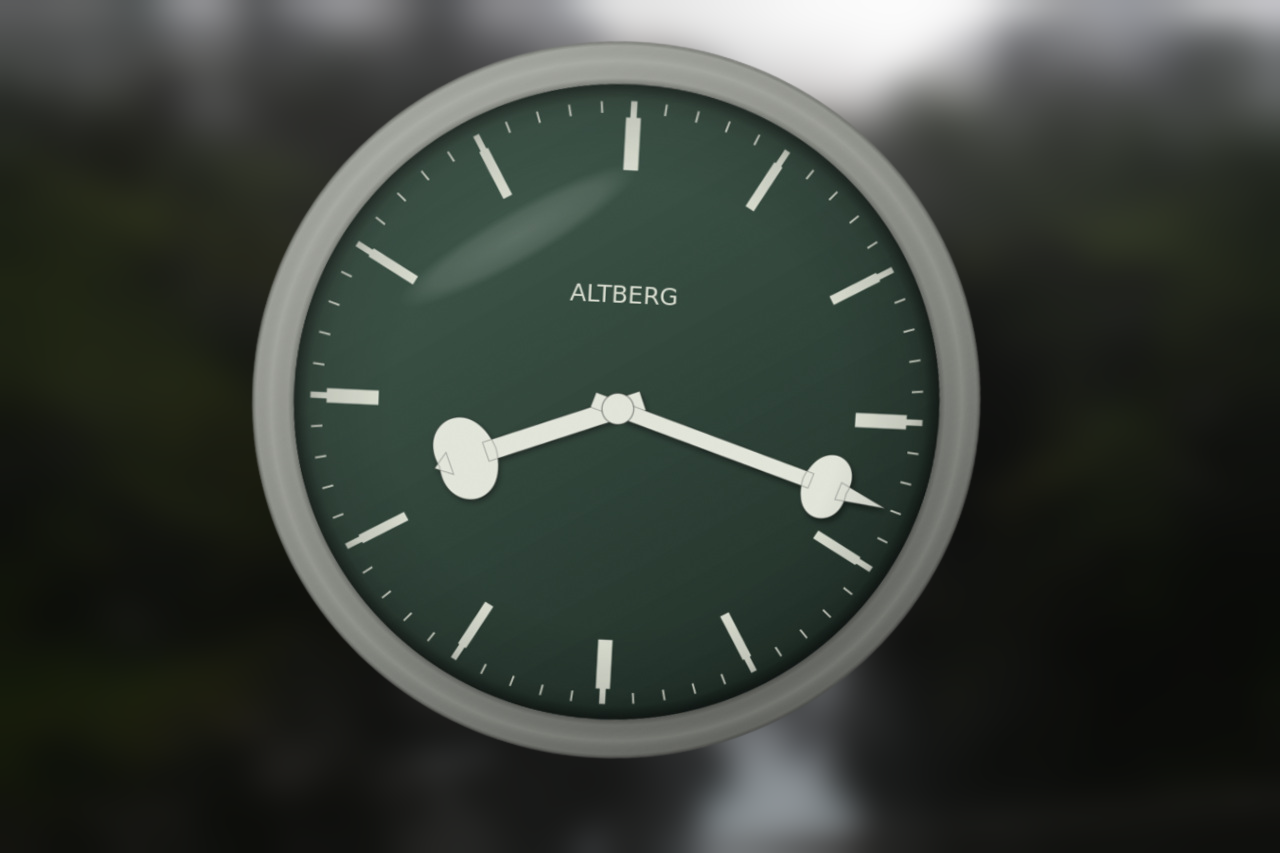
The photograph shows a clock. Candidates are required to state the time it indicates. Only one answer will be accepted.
8:18
